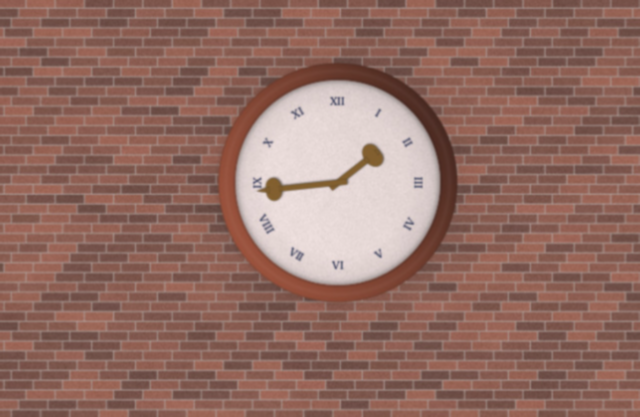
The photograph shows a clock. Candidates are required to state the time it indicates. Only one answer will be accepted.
1:44
